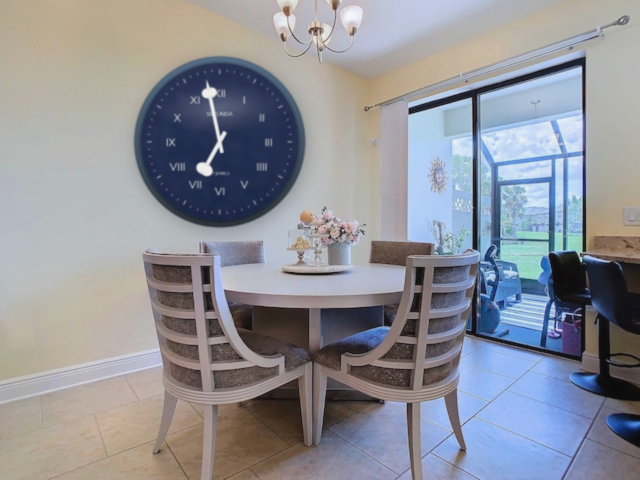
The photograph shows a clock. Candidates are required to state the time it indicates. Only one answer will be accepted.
6:58
